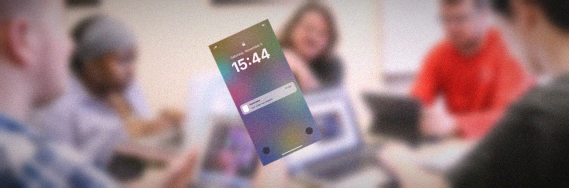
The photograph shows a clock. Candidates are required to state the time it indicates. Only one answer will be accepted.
15:44
